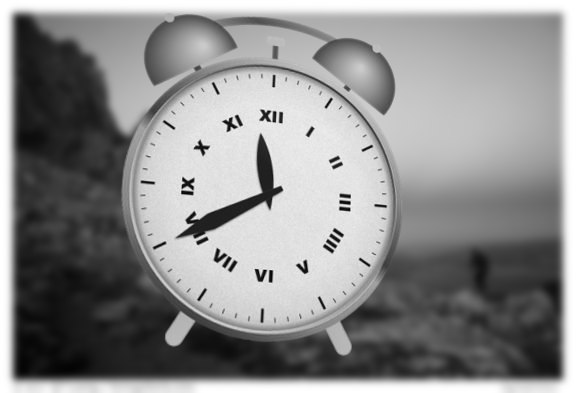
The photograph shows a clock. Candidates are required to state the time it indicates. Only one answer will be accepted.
11:40
